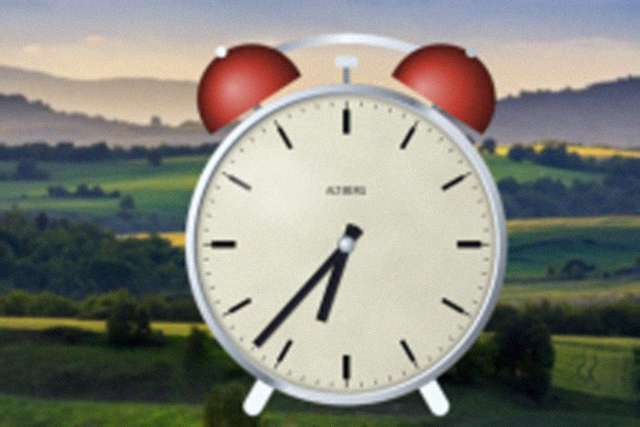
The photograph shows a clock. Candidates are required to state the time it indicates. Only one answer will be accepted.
6:37
